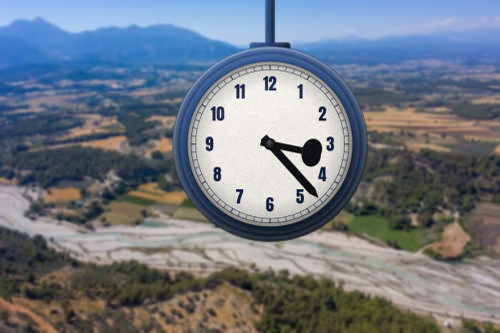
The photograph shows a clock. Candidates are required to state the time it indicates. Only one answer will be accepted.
3:23
